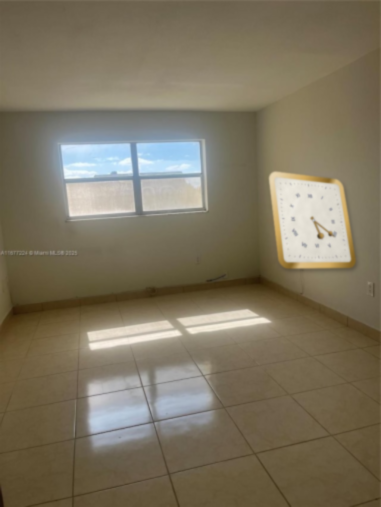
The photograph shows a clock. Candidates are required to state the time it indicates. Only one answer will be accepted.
5:21
